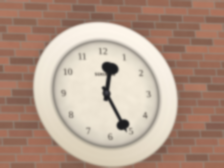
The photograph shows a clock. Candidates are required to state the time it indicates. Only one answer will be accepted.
12:26
